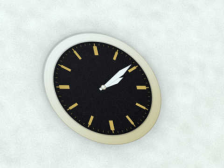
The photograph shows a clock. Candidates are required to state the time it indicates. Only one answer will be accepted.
2:09
